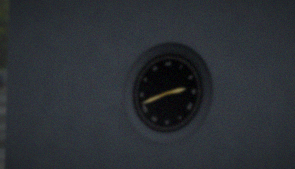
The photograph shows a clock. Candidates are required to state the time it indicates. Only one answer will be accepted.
2:42
